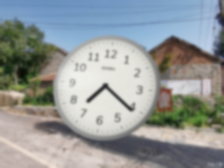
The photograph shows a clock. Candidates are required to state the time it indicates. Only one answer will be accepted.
7:21
